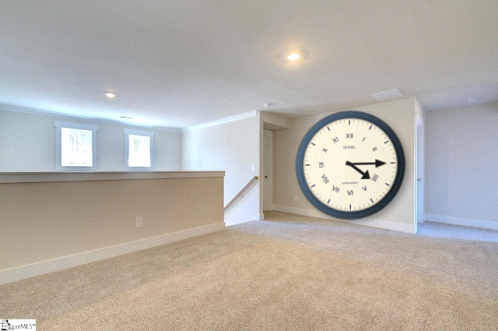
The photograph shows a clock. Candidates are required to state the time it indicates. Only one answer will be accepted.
4:15
